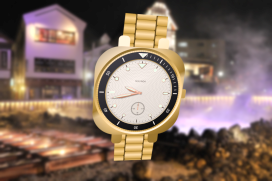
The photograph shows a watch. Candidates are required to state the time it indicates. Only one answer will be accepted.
9:43
